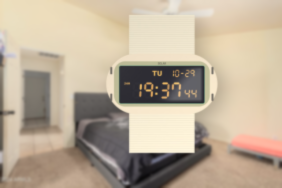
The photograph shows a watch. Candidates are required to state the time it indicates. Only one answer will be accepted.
19:37:44
